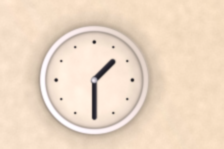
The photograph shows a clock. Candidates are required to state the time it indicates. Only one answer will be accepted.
1:30
